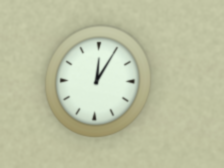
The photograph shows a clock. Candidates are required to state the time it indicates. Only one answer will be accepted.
12:05
